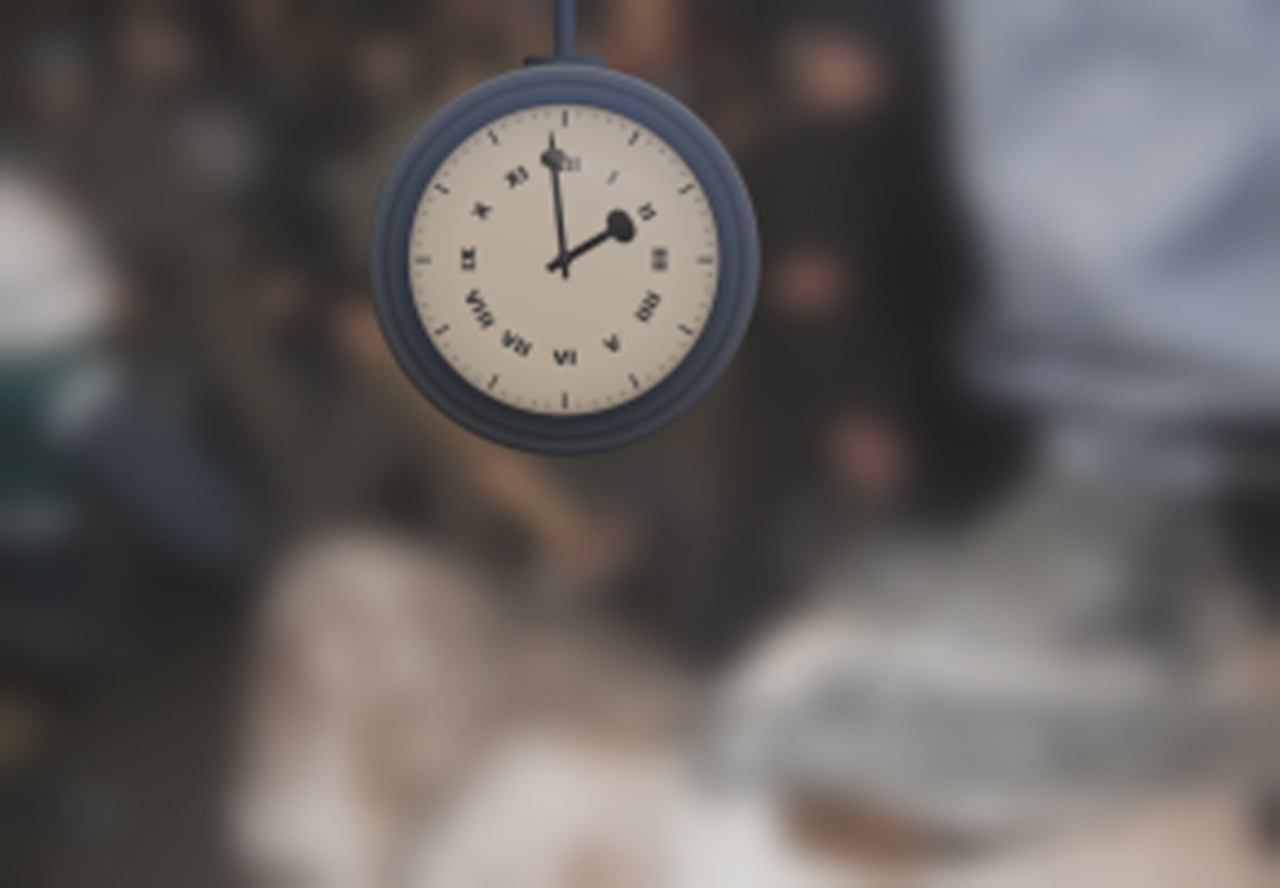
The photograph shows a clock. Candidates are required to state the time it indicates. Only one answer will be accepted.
1:59
